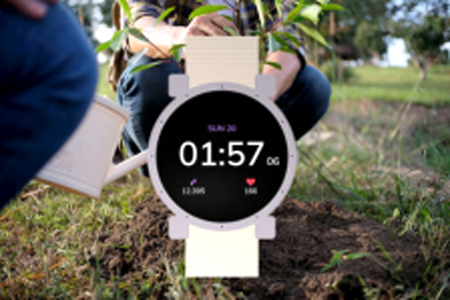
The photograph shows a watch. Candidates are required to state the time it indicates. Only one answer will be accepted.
1:57
